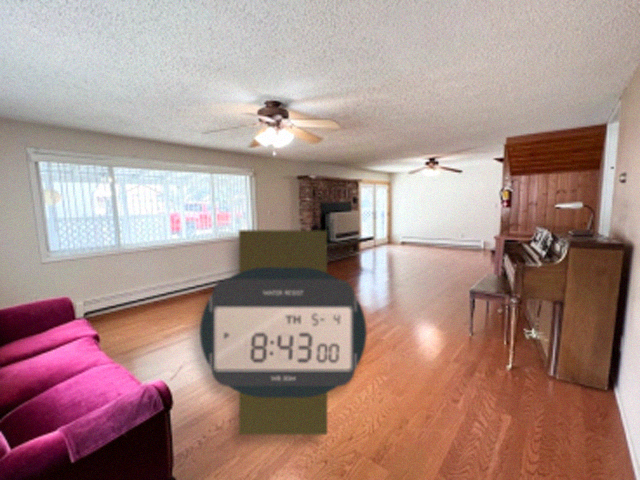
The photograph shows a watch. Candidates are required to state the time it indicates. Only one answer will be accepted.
8:43:00
